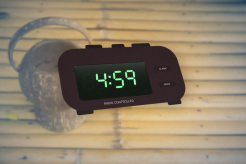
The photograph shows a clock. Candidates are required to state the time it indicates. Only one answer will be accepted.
4:59
